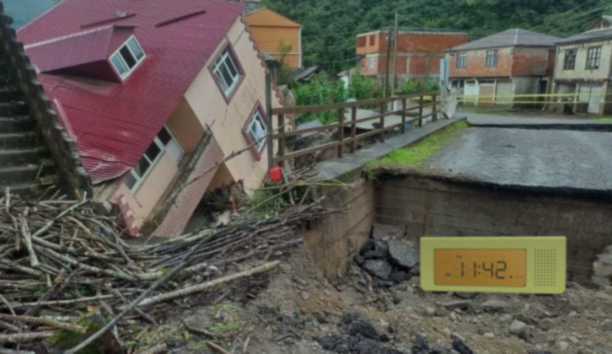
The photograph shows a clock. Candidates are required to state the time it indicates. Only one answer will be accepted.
11:42
